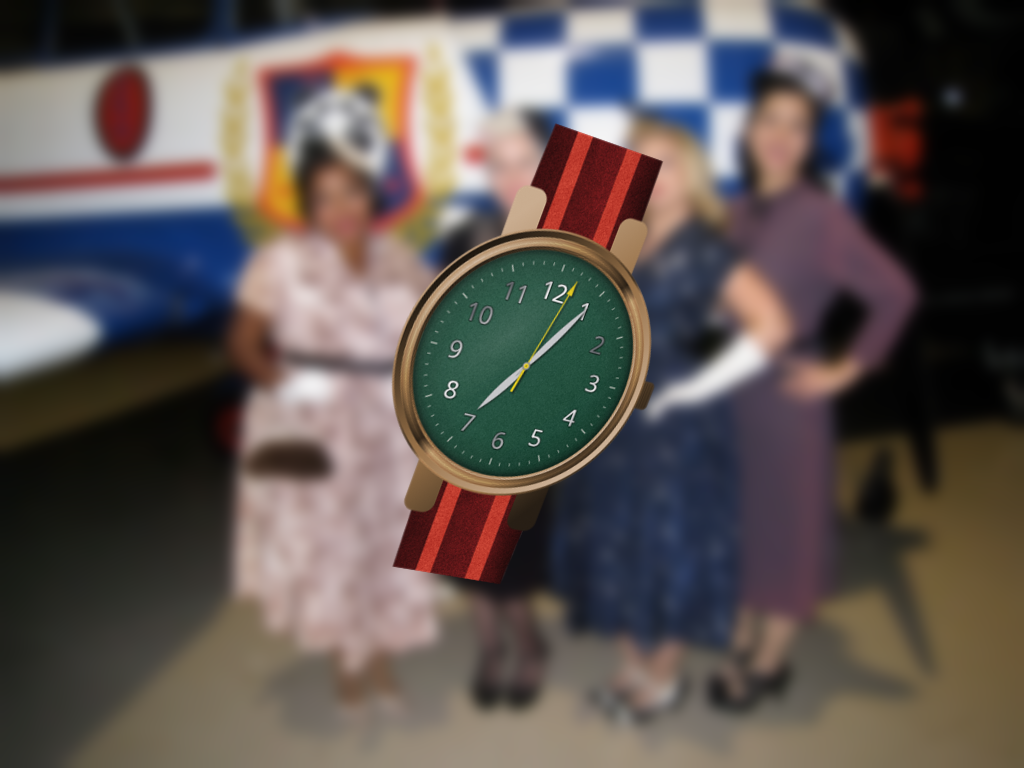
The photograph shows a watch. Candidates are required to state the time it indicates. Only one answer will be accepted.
7:05:02
